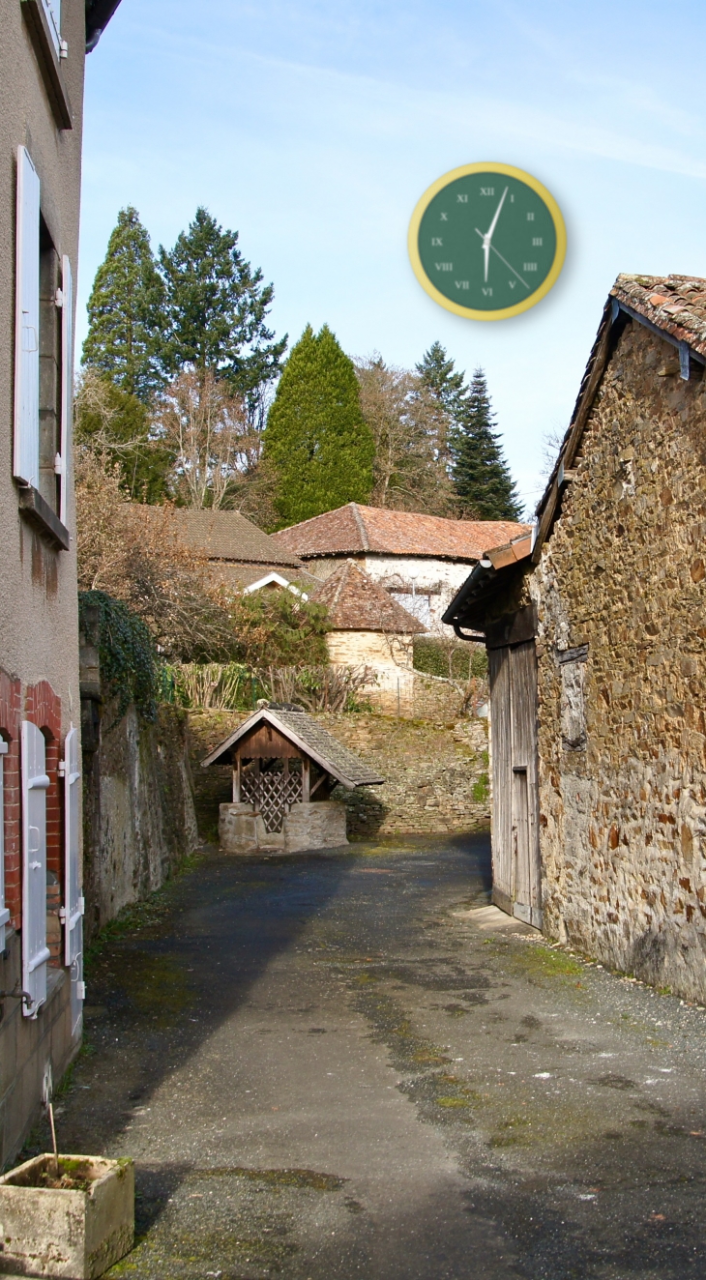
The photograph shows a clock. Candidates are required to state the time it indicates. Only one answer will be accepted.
6:03:23
